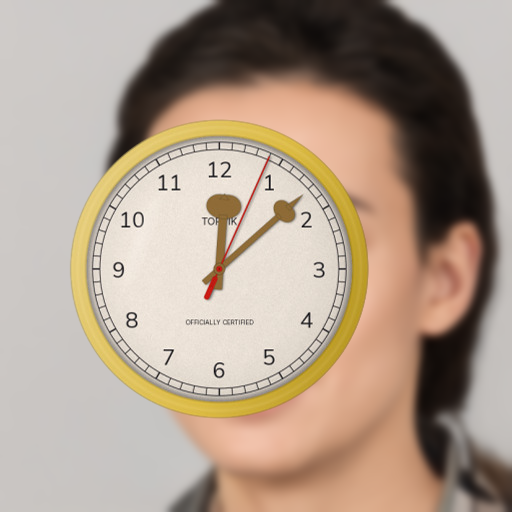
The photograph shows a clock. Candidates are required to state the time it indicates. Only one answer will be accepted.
12:08:04
